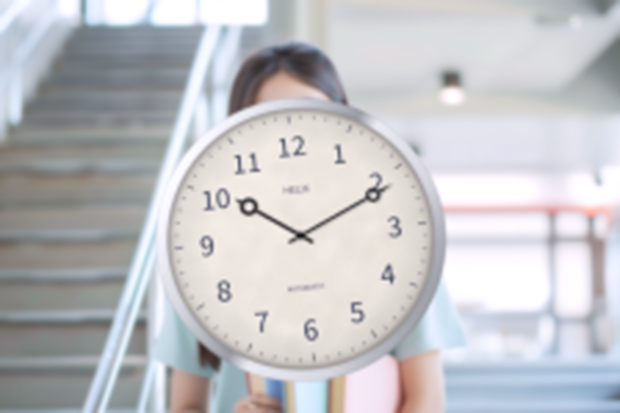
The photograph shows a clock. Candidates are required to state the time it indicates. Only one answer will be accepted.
10:11
